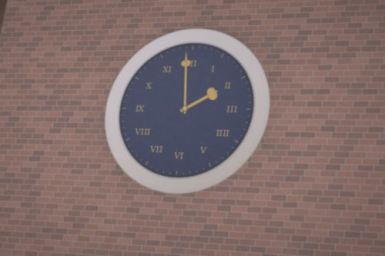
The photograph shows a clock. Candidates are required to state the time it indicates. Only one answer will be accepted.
1:59
